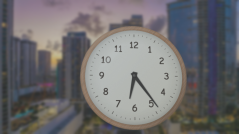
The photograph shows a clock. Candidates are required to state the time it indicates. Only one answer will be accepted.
6:24
